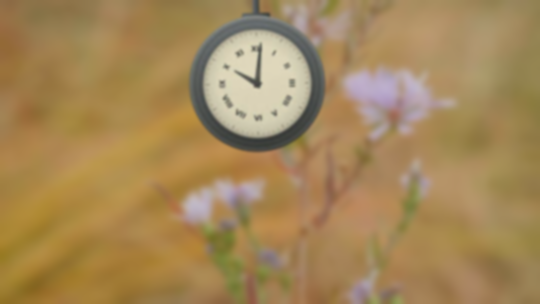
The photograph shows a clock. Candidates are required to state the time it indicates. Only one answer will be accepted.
10:01
